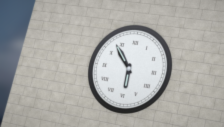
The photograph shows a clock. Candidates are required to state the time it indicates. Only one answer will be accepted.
5:53
